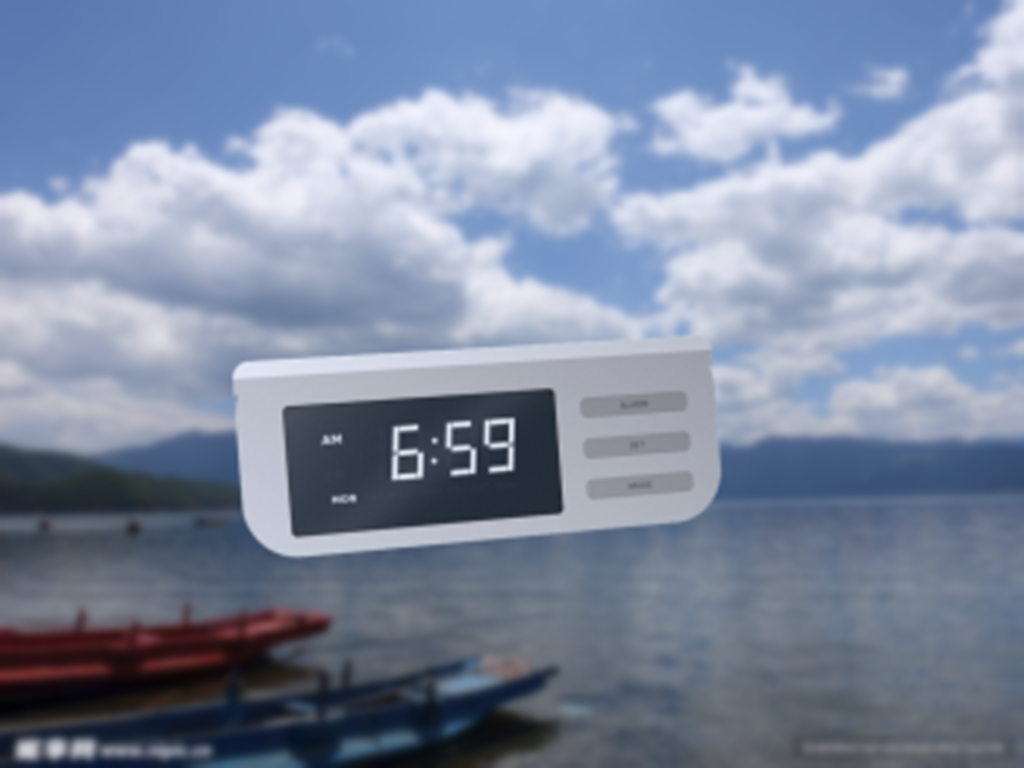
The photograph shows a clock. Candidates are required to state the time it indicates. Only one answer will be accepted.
6:59
